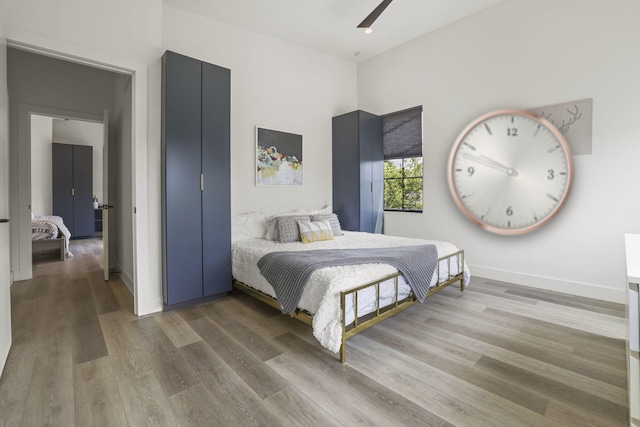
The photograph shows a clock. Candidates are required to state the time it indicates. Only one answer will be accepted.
9:48
